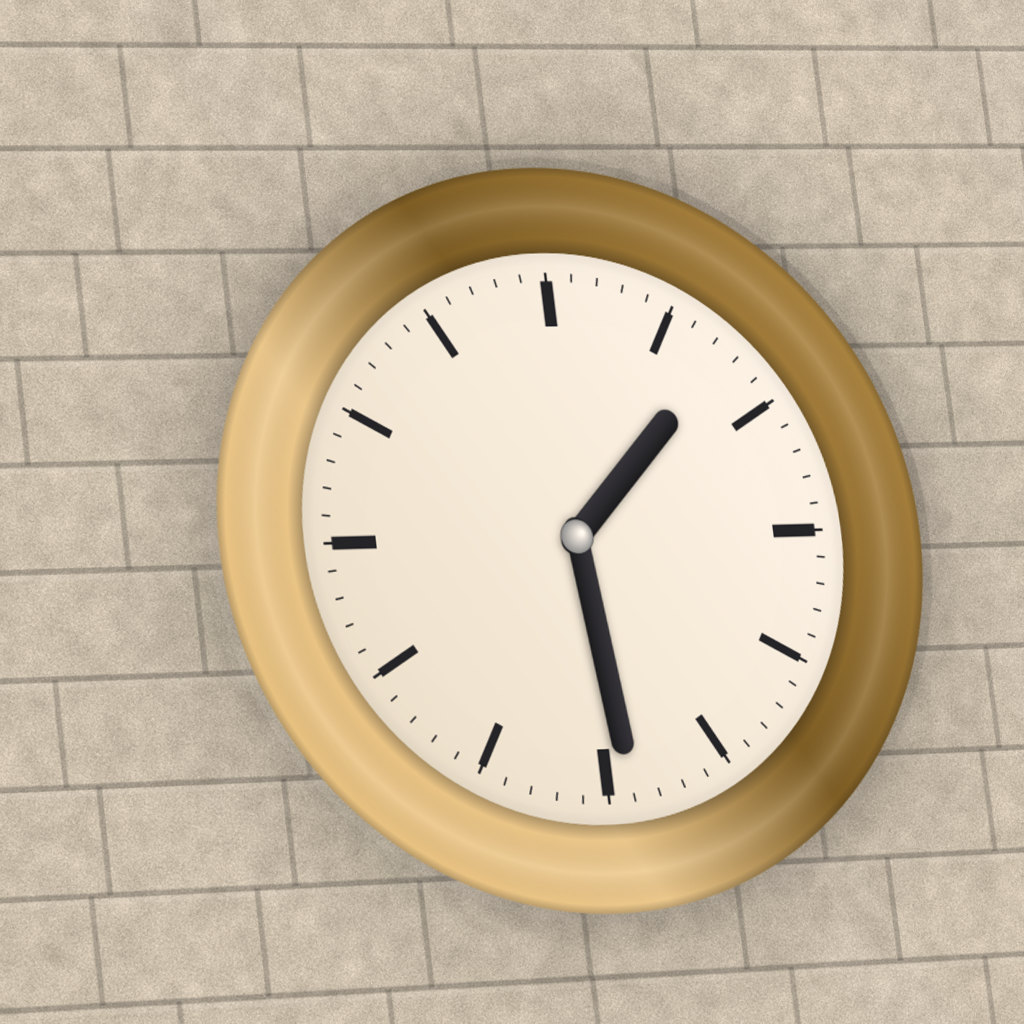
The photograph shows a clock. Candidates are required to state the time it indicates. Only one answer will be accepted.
1:29
